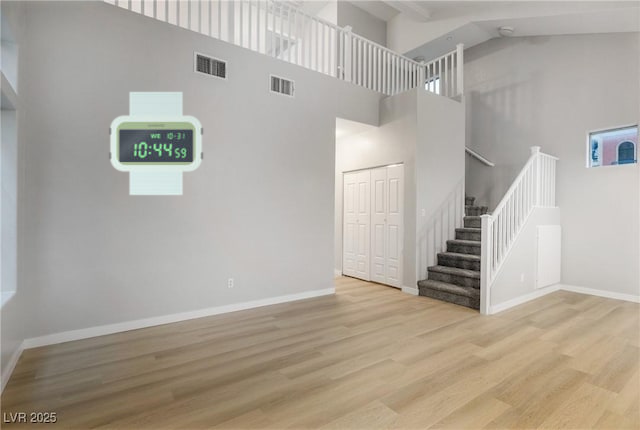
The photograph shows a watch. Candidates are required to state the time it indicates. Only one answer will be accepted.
10:44:59
